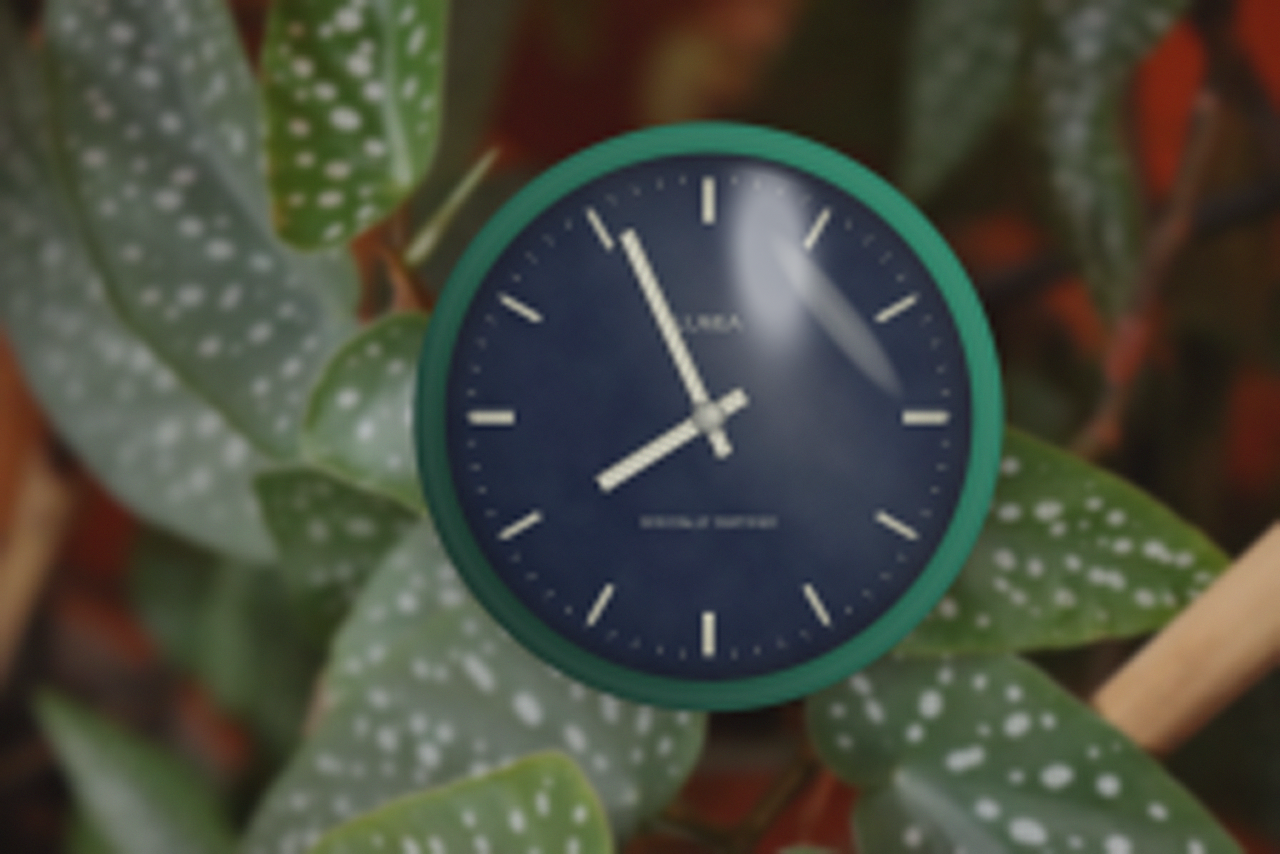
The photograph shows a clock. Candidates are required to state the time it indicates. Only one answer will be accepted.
7:56
